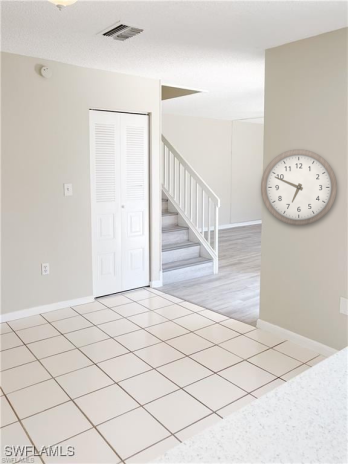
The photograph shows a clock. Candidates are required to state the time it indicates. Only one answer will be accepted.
6:49
